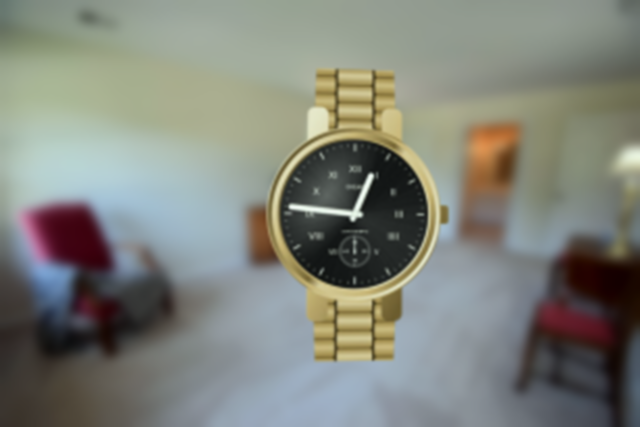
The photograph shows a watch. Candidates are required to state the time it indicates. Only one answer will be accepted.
12:46
